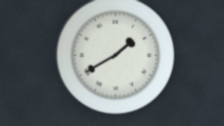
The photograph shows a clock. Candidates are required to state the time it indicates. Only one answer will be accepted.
1:40
